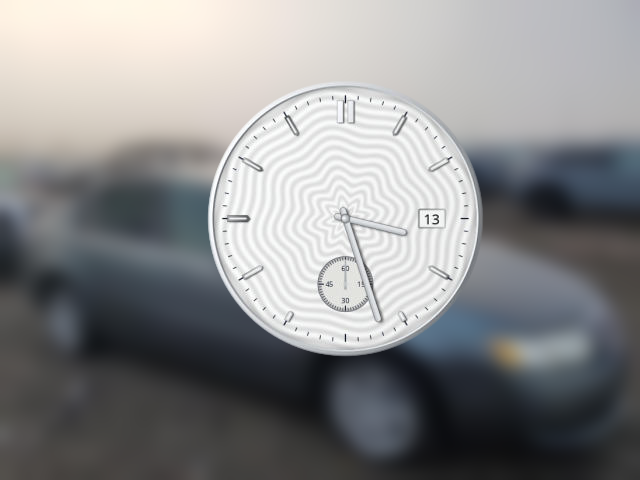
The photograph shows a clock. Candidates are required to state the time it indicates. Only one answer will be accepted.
3:27
